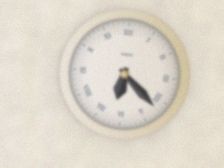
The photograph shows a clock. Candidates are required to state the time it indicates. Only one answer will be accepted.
6:22
